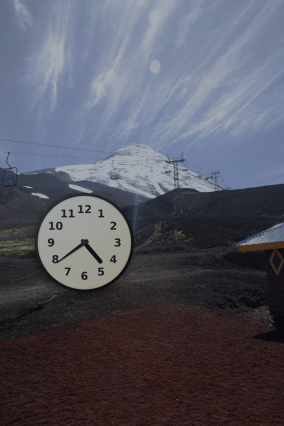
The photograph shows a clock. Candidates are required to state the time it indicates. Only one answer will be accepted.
4:39
